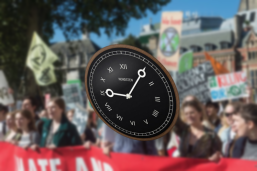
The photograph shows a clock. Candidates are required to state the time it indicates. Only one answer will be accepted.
9:06
